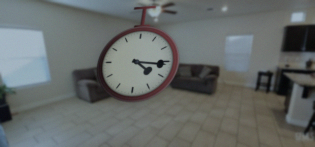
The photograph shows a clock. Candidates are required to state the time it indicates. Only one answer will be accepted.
4:16
